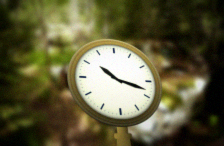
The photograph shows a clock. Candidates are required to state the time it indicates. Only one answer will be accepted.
10:18
